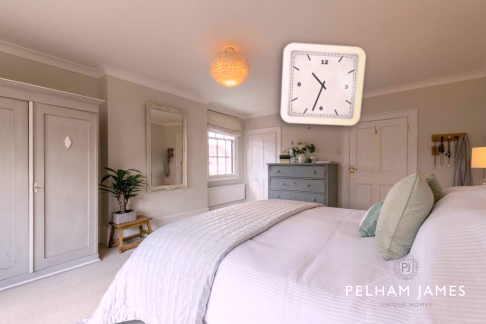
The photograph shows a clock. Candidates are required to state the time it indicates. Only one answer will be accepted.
10:33
